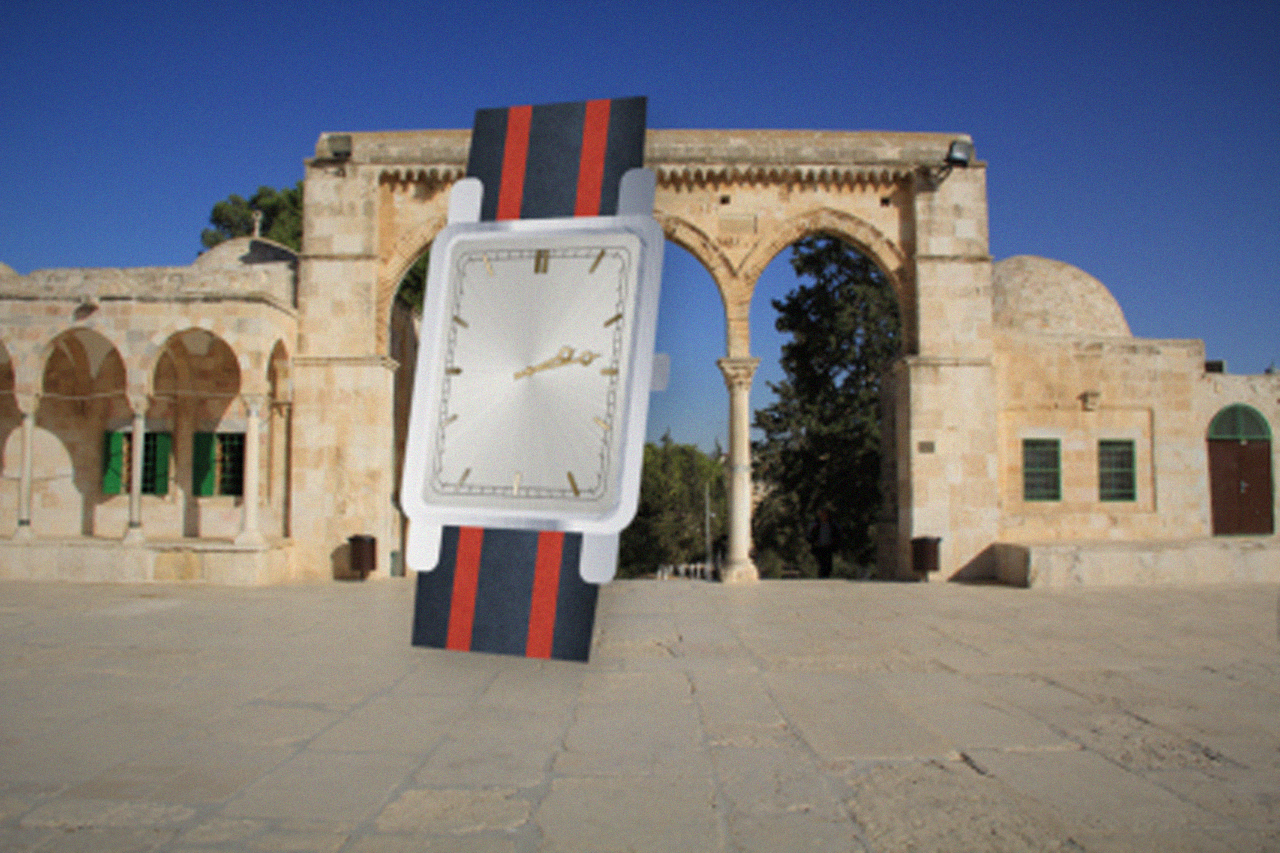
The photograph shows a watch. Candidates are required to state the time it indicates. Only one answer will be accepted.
2:13
